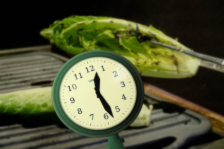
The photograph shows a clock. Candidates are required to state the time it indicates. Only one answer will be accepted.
12:28
